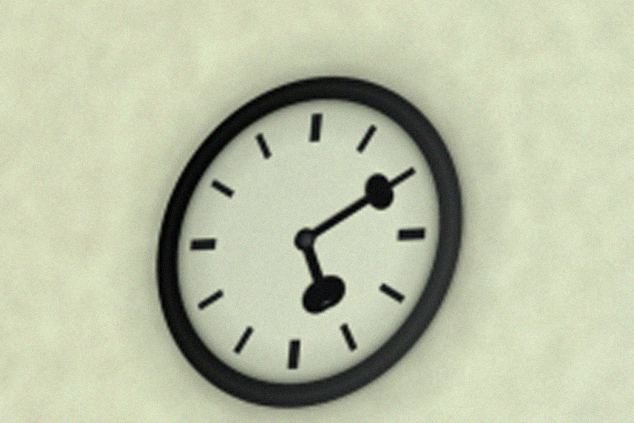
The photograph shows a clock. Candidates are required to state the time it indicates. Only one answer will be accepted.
5:10
